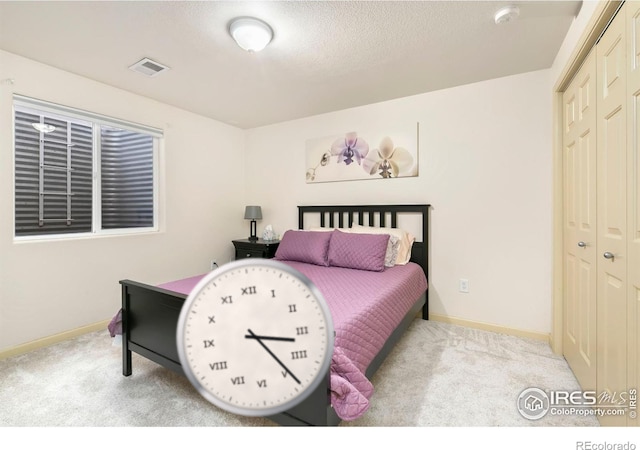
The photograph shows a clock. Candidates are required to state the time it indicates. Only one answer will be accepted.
3:24
